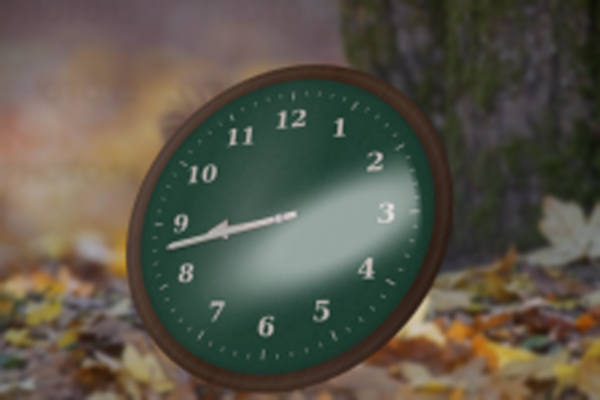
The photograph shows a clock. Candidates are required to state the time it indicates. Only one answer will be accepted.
8:43
